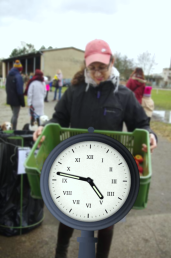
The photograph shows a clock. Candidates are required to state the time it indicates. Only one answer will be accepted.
4:47
